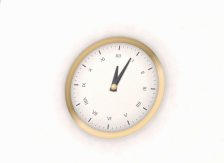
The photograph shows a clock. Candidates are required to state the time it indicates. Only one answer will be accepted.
12:04
